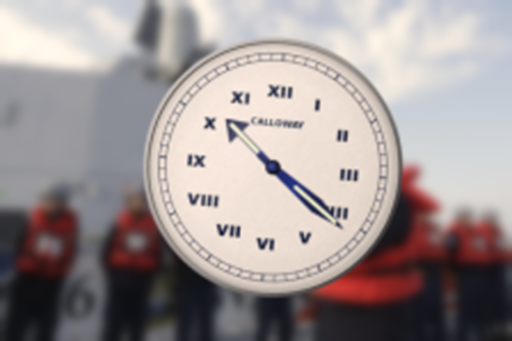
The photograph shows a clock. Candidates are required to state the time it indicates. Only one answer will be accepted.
10:21
